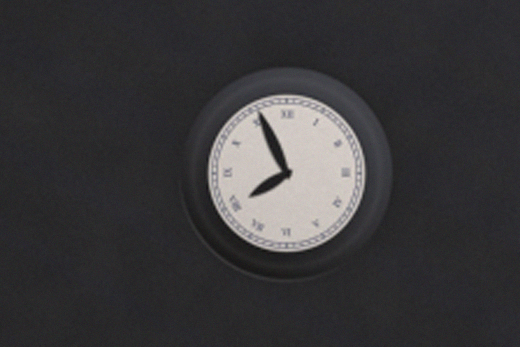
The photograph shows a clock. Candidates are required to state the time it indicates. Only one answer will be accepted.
7:56
